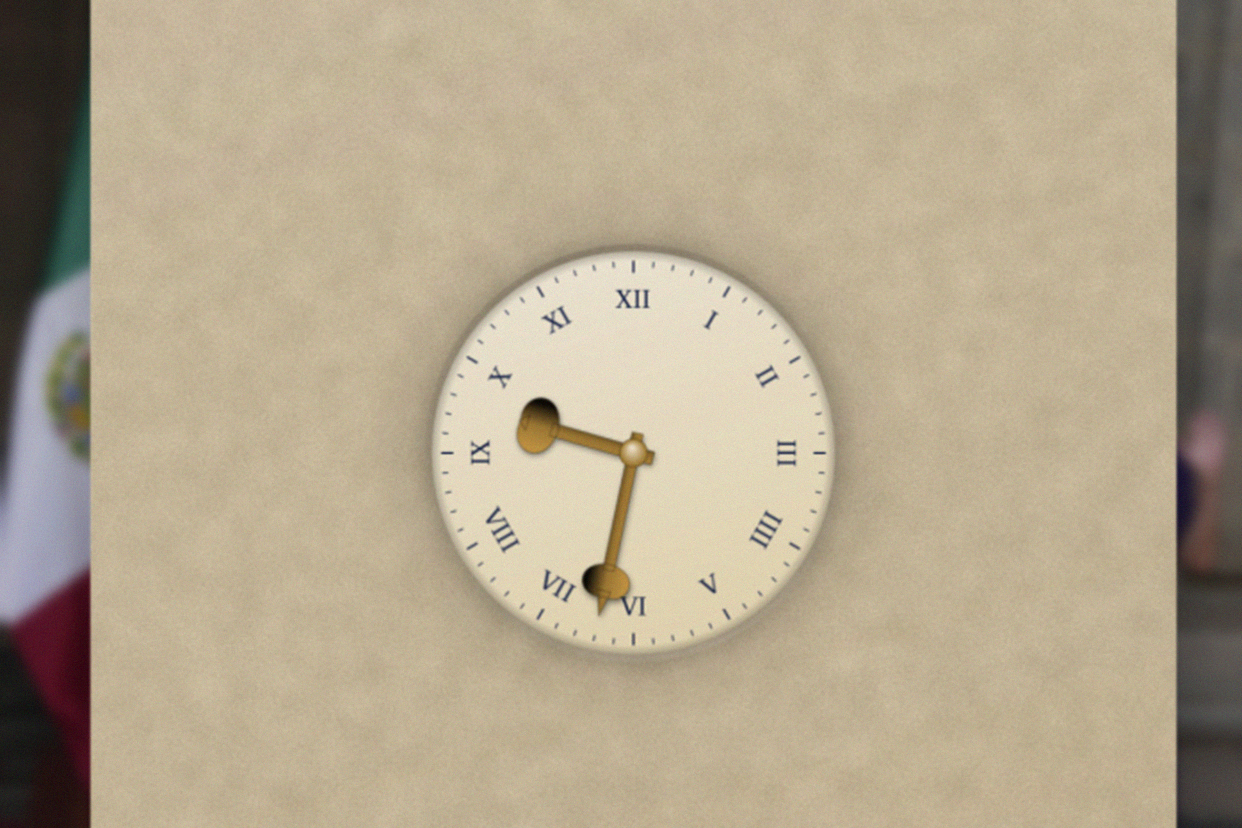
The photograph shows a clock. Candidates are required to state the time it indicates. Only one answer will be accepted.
9:32
